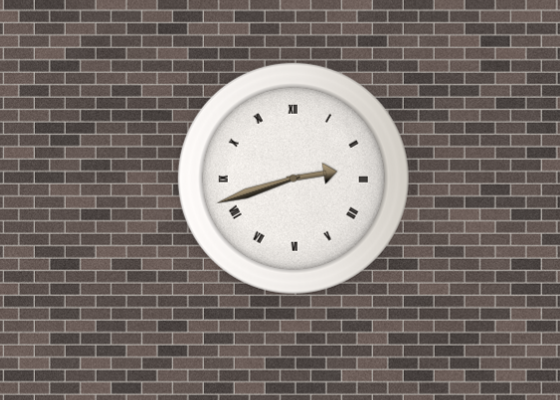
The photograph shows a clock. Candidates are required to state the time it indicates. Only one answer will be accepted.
2:42
